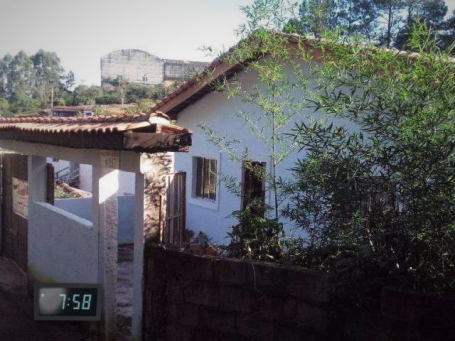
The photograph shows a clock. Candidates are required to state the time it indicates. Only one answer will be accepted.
7:58
